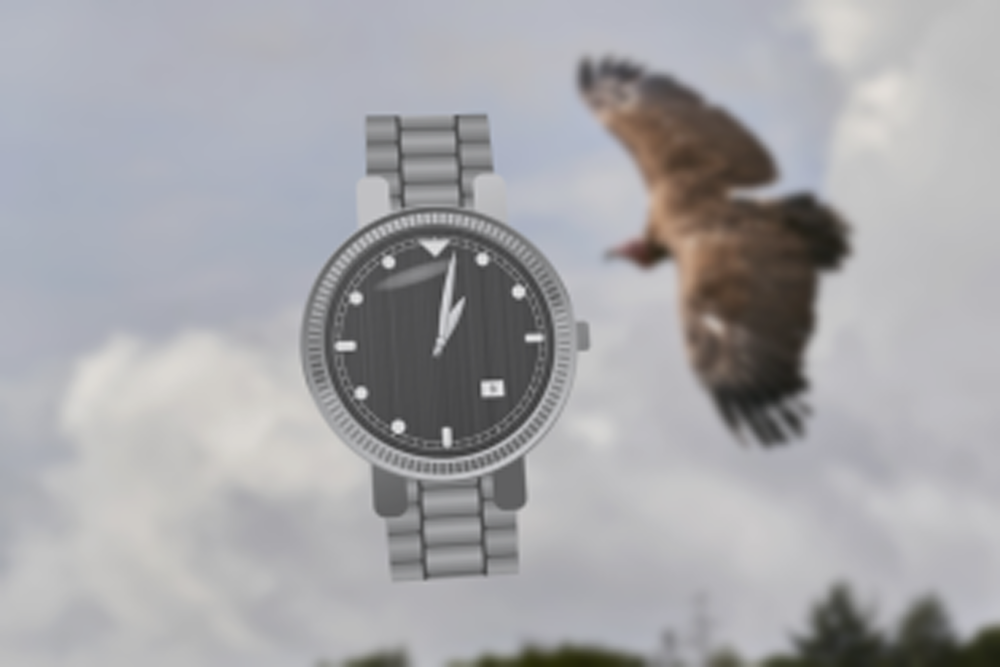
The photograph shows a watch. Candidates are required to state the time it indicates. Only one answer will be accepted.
1:02
